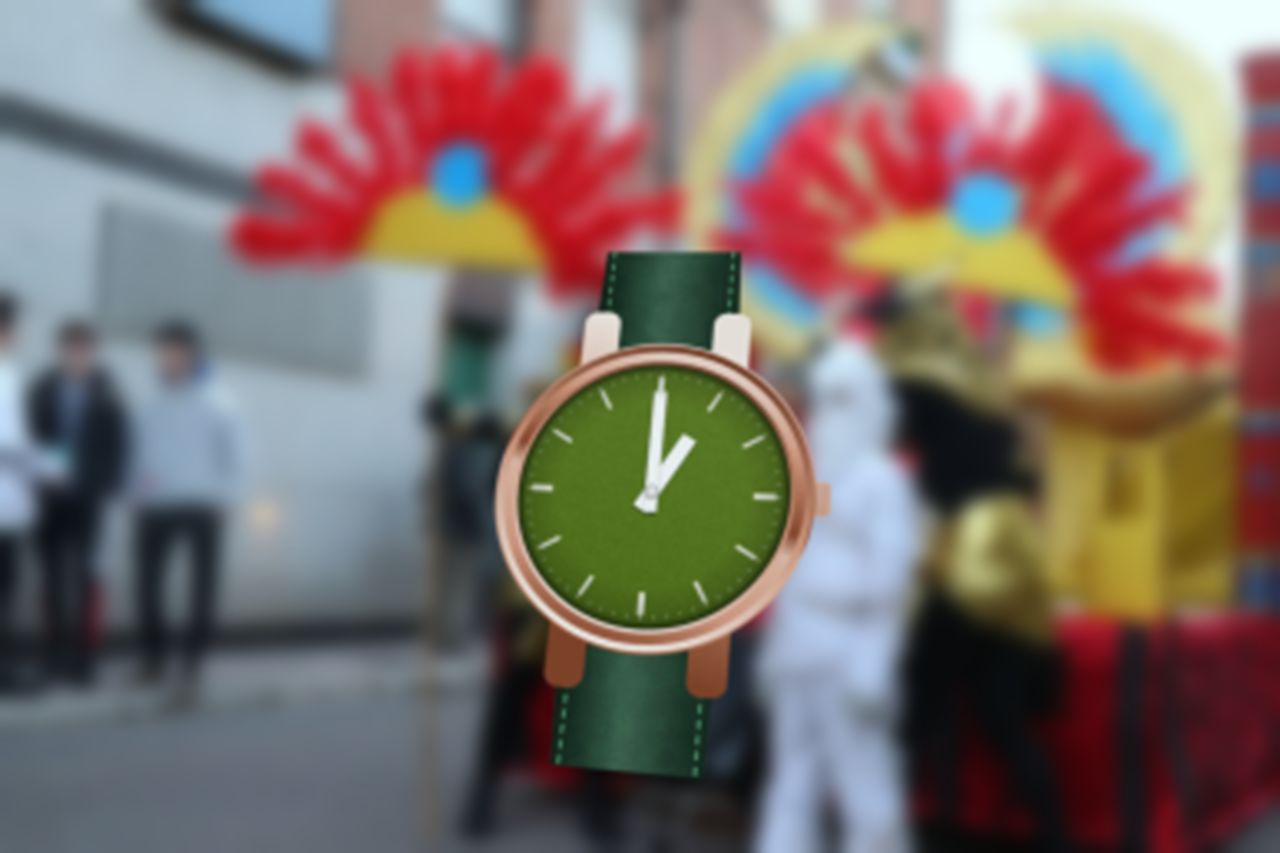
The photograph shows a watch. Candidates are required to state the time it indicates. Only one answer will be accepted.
1:00
